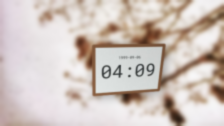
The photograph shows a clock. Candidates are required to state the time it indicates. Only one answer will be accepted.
4:09
